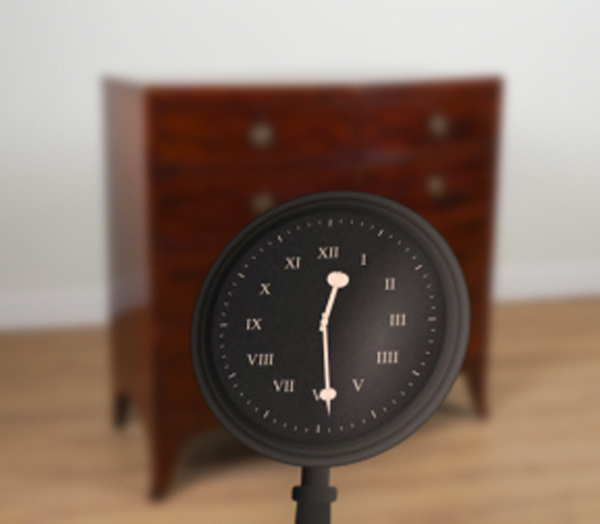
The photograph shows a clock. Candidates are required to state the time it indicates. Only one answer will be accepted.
12:29
